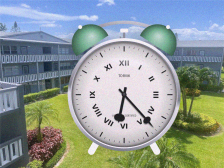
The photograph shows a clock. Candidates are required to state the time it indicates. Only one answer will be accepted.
6:23
